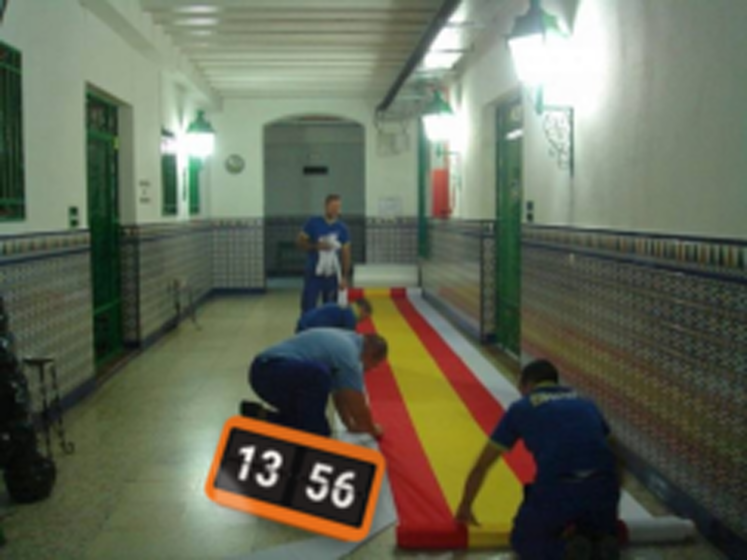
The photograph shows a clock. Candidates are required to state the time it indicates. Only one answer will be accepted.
13:56
